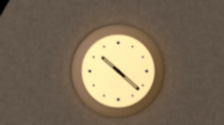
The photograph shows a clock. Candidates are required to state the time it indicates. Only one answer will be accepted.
10:22
